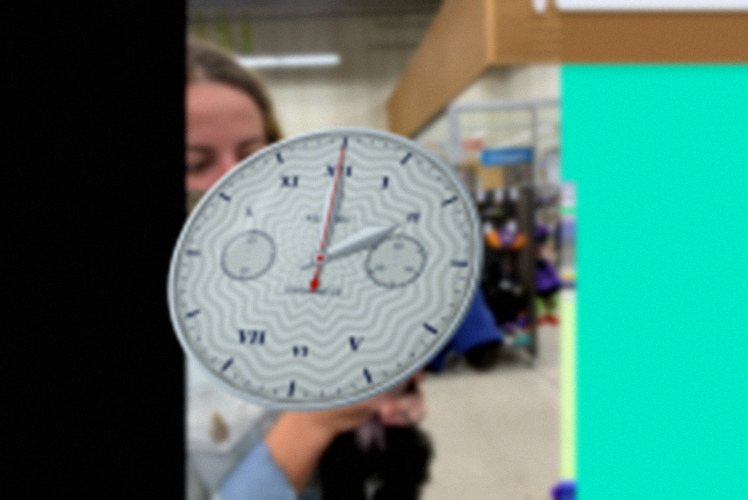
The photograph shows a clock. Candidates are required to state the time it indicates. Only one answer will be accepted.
2:00
